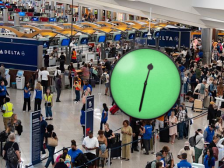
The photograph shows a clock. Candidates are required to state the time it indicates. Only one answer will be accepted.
12:32
